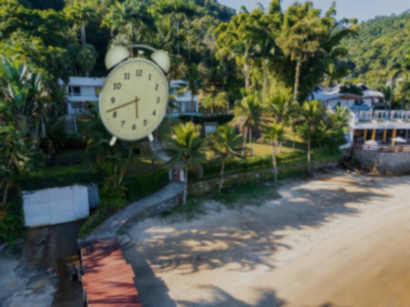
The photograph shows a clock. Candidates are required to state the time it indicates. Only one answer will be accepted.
5:42
